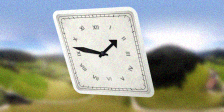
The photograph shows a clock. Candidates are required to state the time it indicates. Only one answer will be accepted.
1:47
